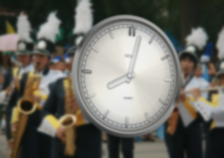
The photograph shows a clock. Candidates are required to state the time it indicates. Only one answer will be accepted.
8:02
